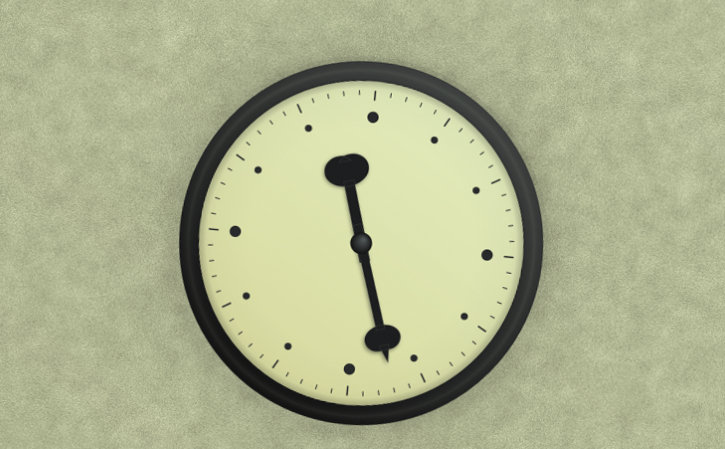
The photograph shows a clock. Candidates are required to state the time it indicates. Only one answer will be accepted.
11:27
